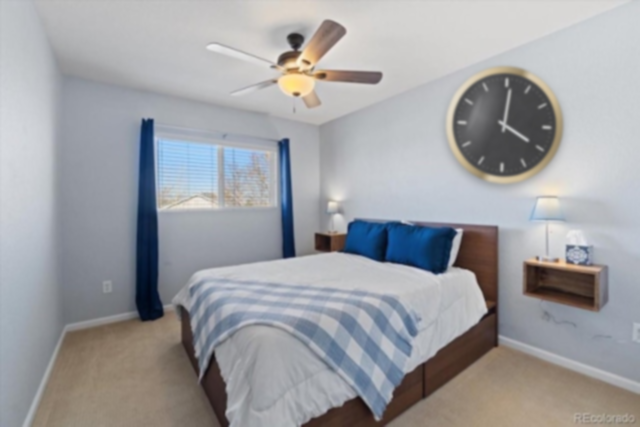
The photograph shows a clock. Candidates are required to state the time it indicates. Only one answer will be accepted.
4:01
